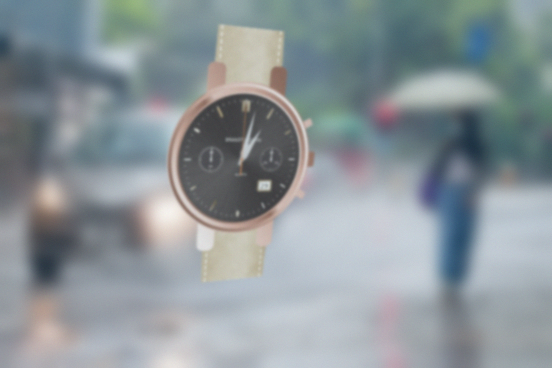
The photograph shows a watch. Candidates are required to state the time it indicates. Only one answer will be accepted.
1:02
